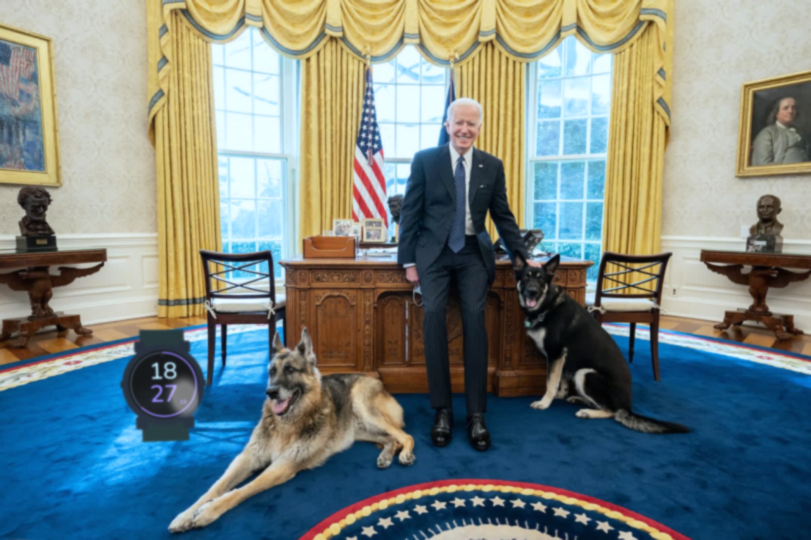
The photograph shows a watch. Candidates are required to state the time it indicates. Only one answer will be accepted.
18:27
